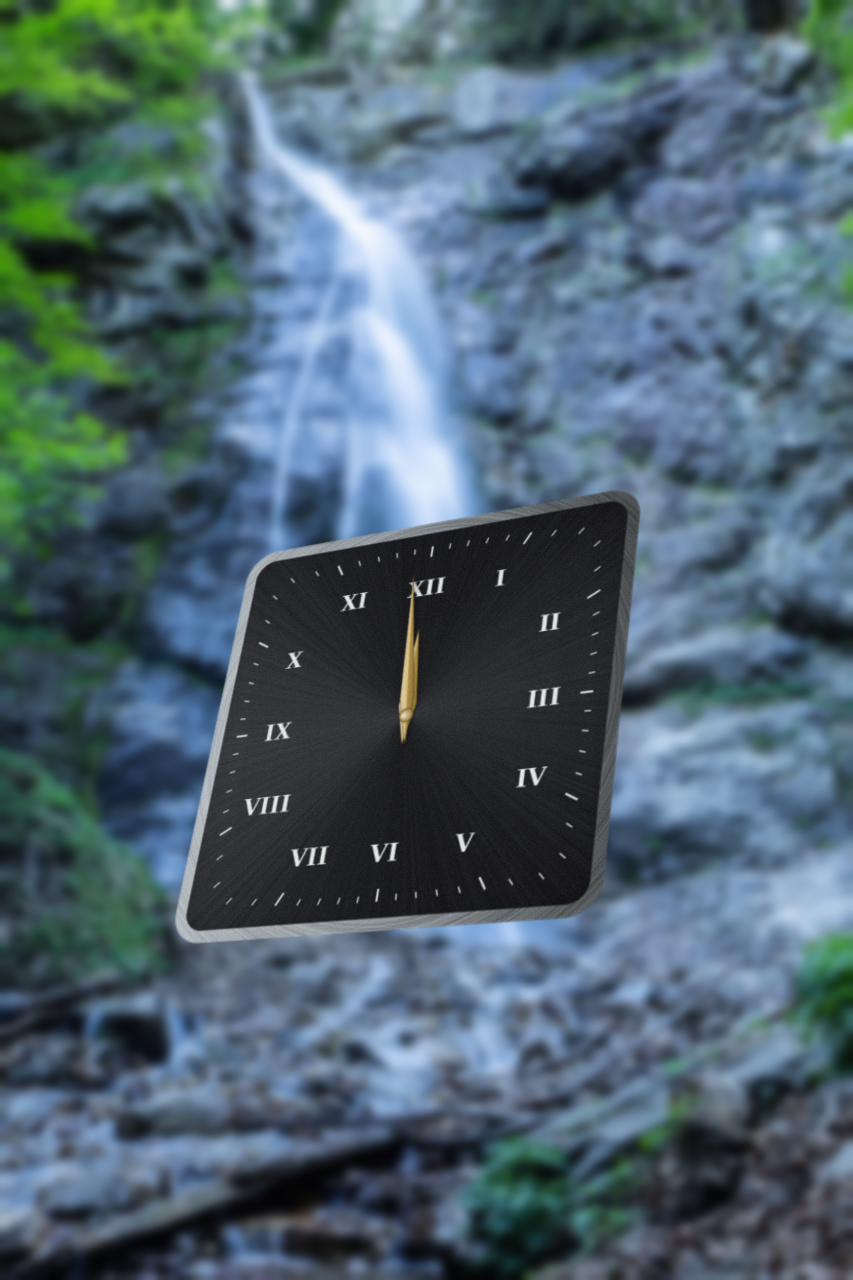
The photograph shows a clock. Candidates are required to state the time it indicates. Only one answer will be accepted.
11:59
